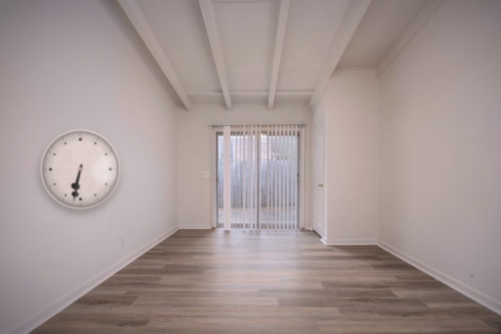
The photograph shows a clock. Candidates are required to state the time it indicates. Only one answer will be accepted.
6:32
